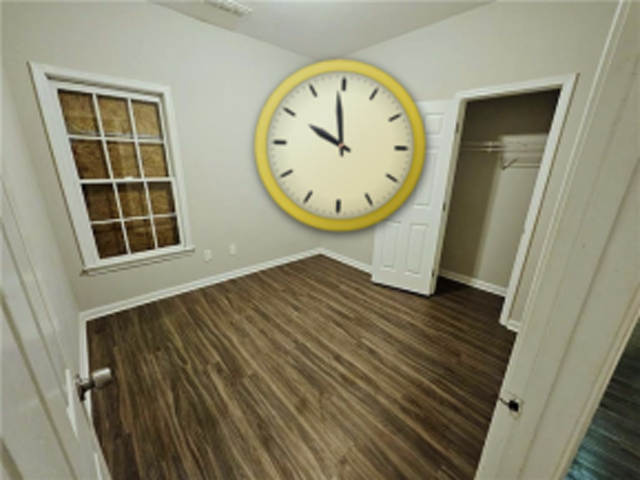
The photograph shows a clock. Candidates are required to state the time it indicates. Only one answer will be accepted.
9:59
